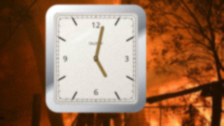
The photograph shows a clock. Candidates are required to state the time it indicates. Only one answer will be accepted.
5:02
